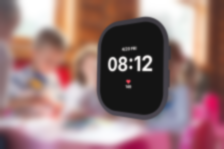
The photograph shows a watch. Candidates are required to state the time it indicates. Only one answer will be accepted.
8:12
